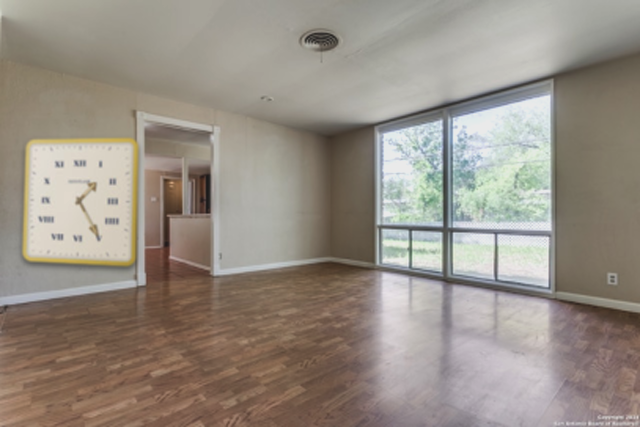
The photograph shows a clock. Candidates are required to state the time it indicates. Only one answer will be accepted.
1:25
